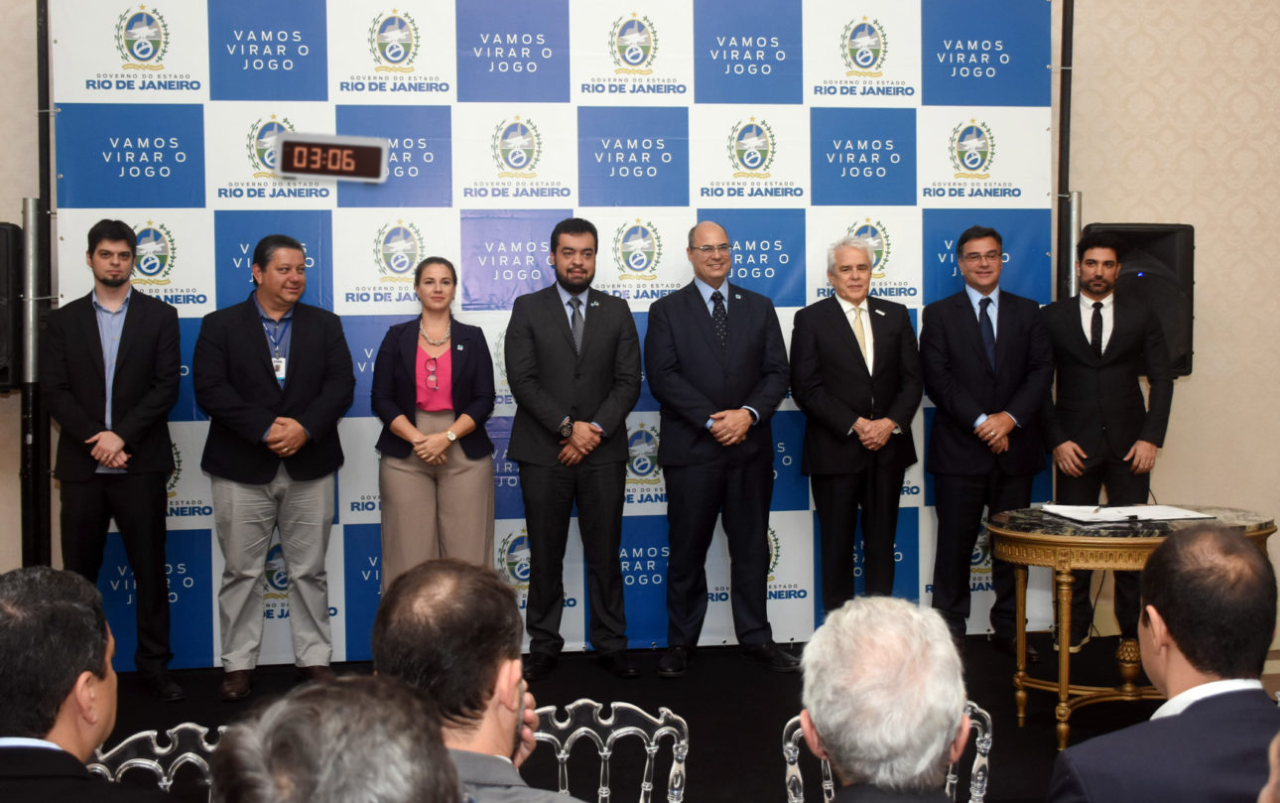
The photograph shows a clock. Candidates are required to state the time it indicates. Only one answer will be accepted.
3:06
